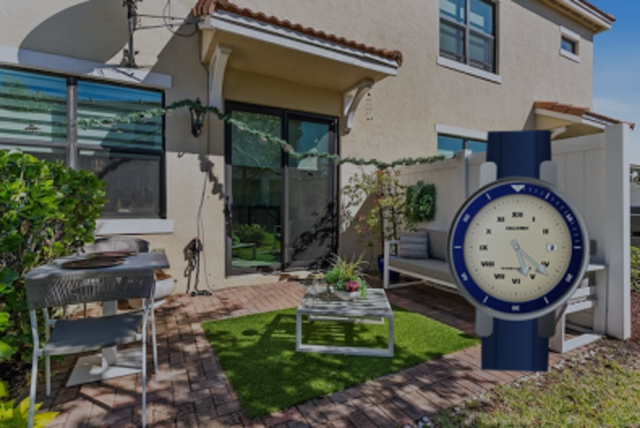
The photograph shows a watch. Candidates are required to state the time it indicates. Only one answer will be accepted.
5:22
